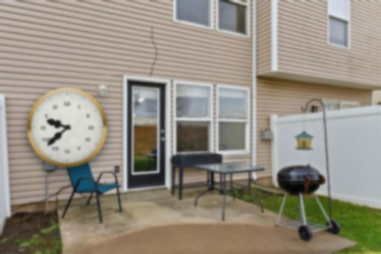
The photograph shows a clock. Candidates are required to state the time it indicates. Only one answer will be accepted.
9:38
